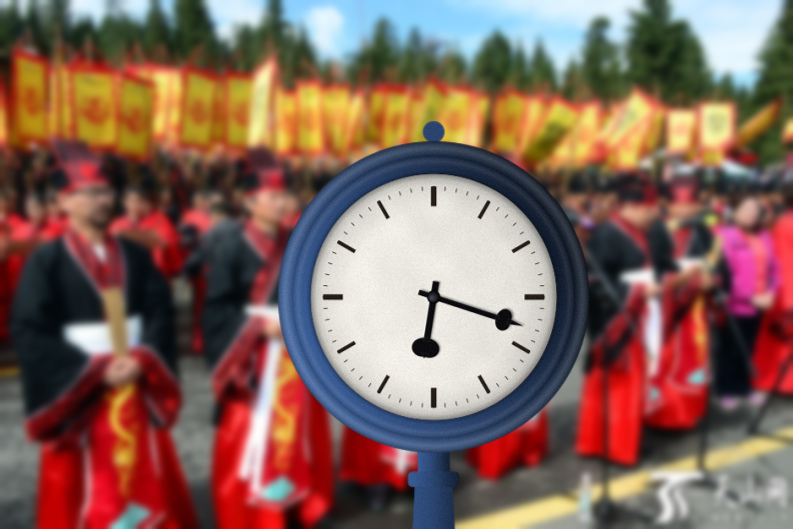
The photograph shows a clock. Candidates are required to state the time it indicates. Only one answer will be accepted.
6:18
